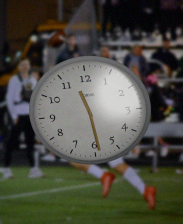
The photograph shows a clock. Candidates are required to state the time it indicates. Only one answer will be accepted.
11:29
